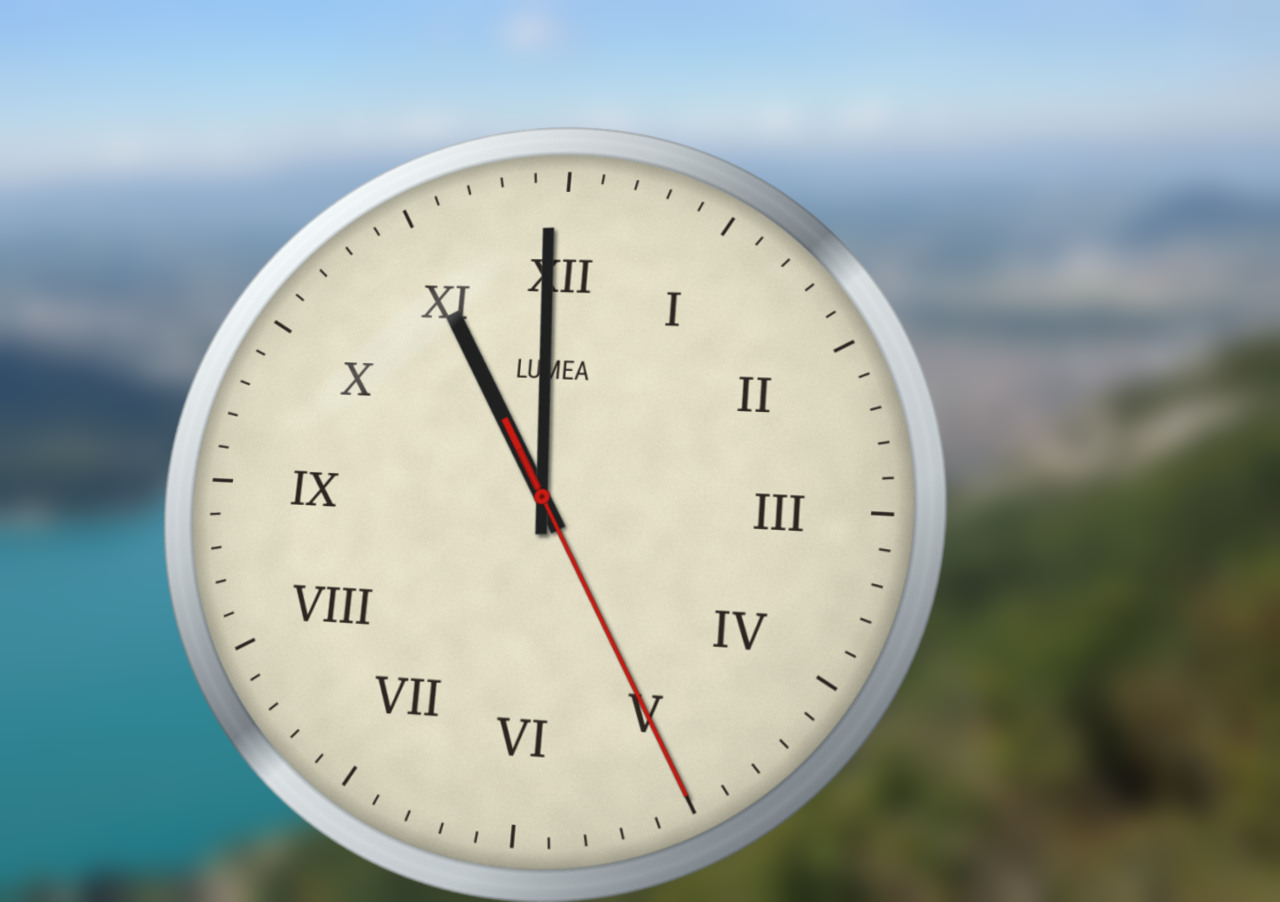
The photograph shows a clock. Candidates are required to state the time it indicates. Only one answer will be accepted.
10:59:25
